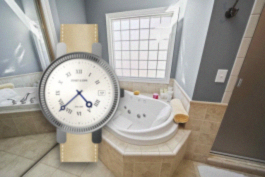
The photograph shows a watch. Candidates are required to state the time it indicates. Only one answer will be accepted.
4:38
